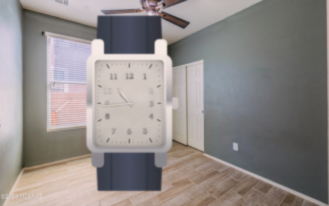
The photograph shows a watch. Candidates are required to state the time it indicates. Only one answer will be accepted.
10:44
